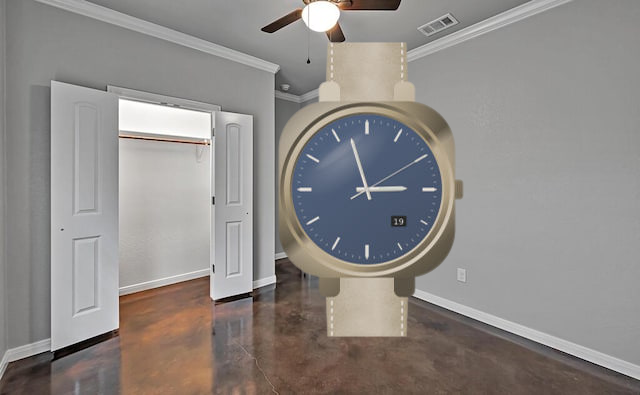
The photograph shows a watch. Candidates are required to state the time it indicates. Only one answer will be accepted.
2:57:10
